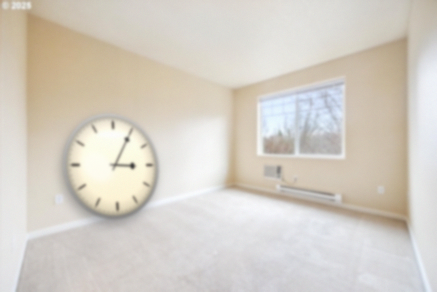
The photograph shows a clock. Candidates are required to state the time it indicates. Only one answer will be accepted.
3:05
